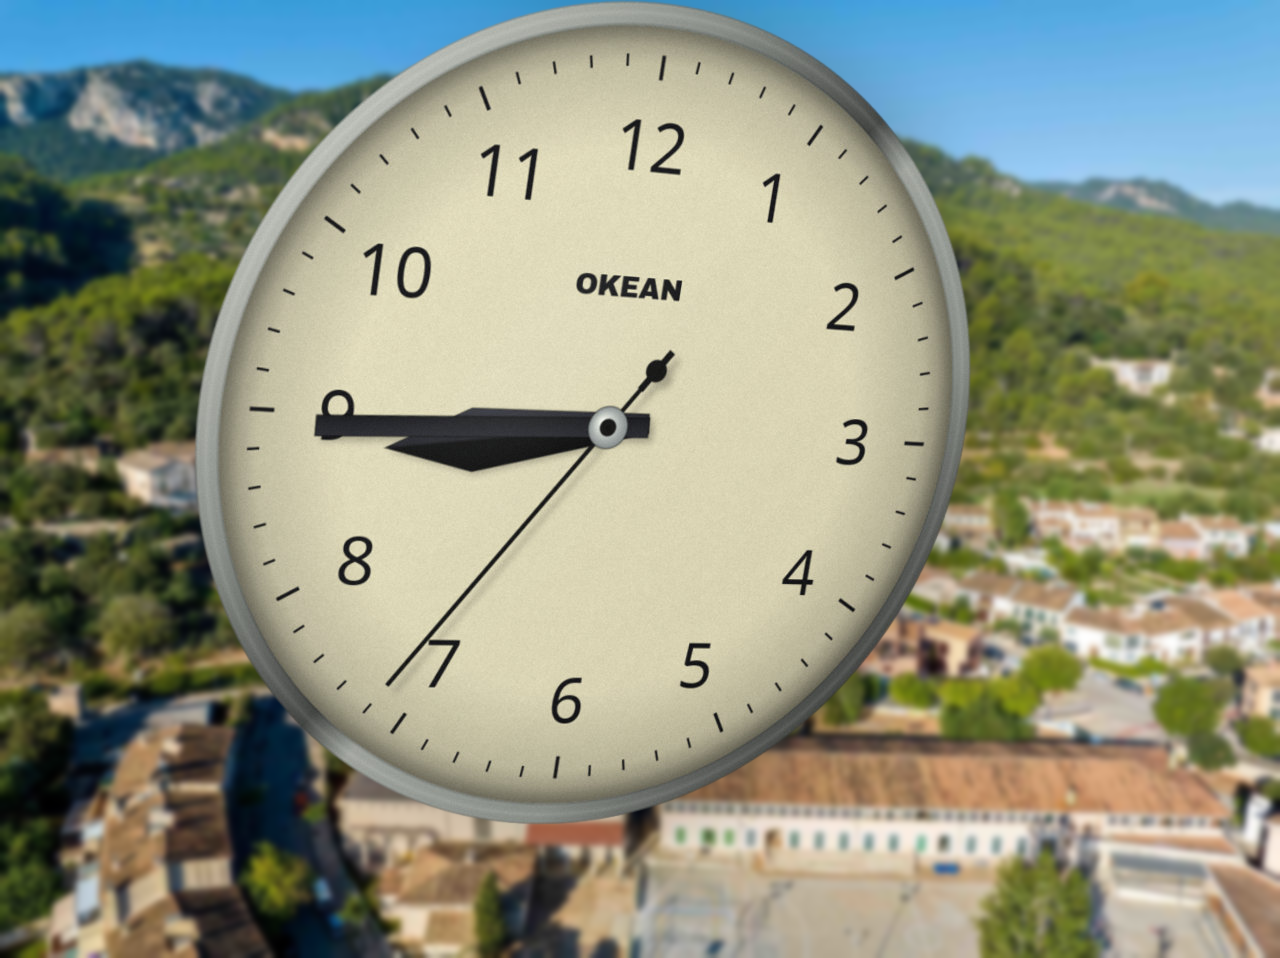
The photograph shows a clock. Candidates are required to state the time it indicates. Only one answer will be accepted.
8:44:36
